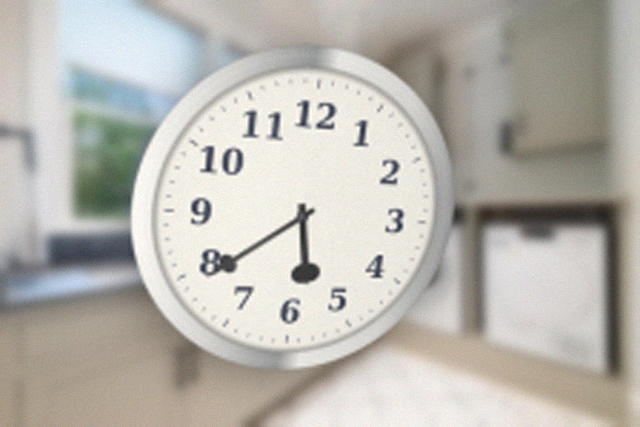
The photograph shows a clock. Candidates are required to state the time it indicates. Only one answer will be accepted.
5:39
